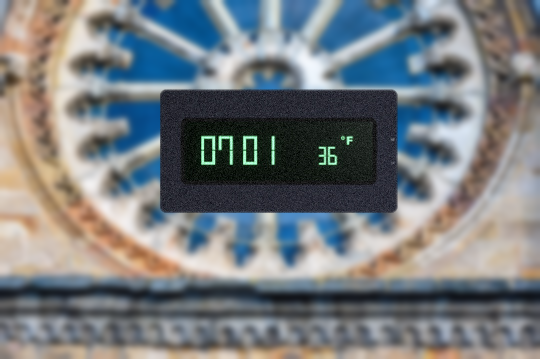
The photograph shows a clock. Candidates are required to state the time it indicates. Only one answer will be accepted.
7:01
